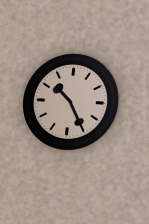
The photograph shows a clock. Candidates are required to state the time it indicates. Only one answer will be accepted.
10:25
